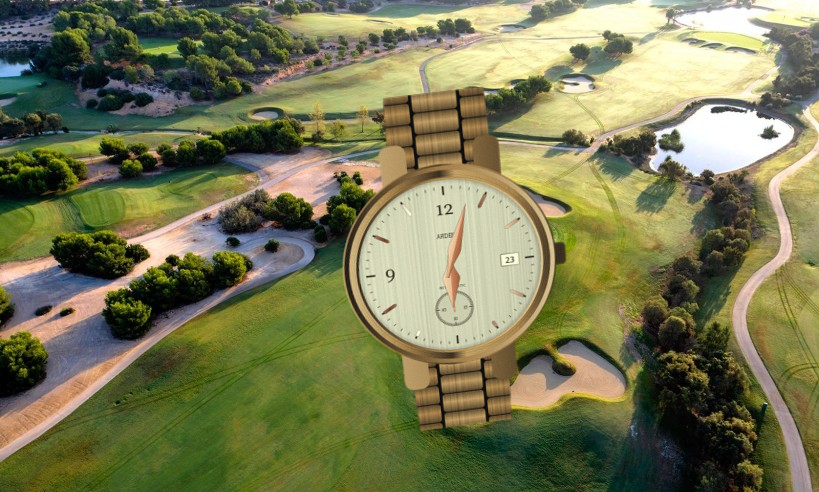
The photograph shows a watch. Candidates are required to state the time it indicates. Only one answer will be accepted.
6:03
